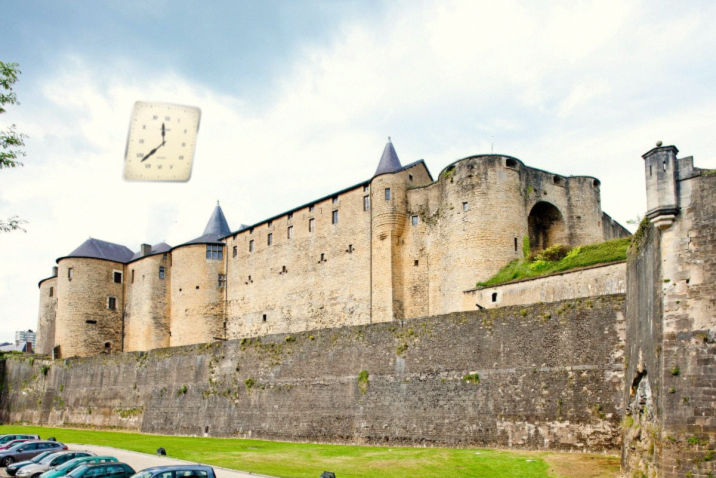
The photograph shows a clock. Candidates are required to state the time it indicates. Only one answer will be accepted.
11:38
